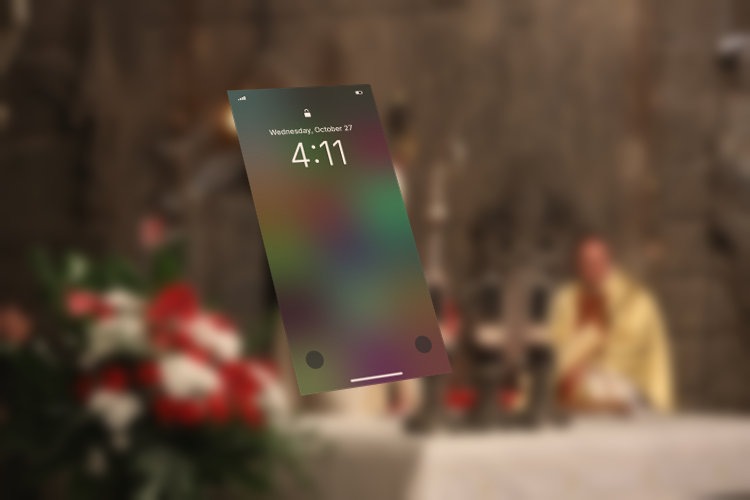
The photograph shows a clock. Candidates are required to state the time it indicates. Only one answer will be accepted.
4:11
